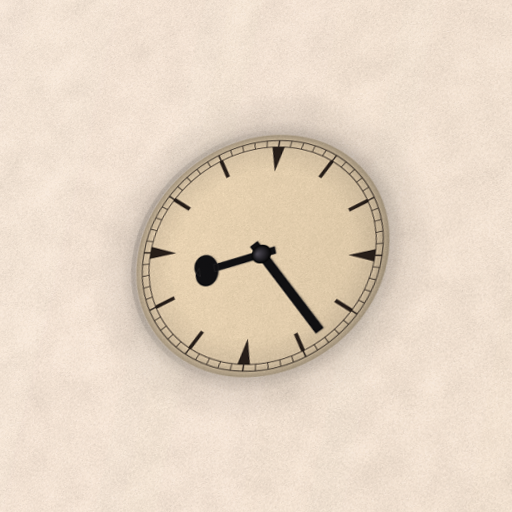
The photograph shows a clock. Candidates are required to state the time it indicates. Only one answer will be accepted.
8:23
